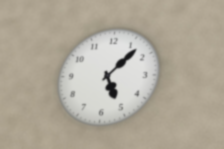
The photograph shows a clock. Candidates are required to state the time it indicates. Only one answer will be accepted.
5:07
